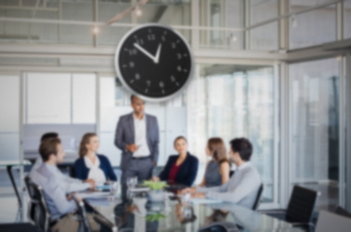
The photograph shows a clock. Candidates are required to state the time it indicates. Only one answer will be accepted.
12:53
